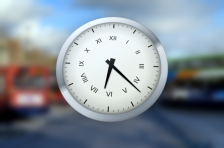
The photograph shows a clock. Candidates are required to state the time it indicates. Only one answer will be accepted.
6:22
